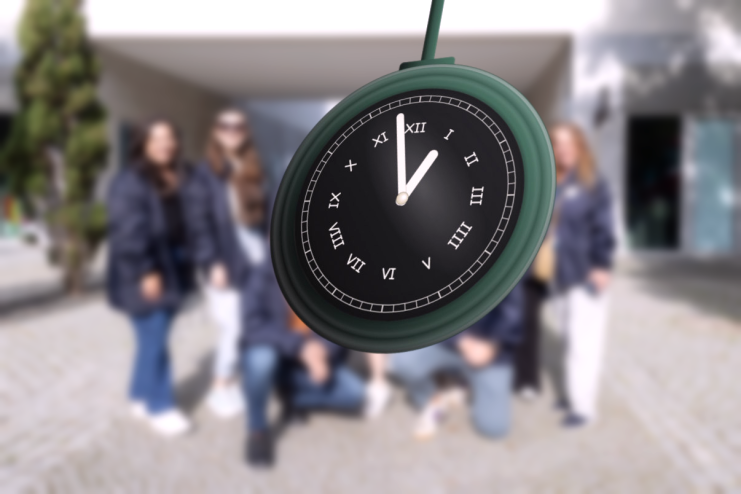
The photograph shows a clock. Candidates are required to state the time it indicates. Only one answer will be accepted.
12:58
